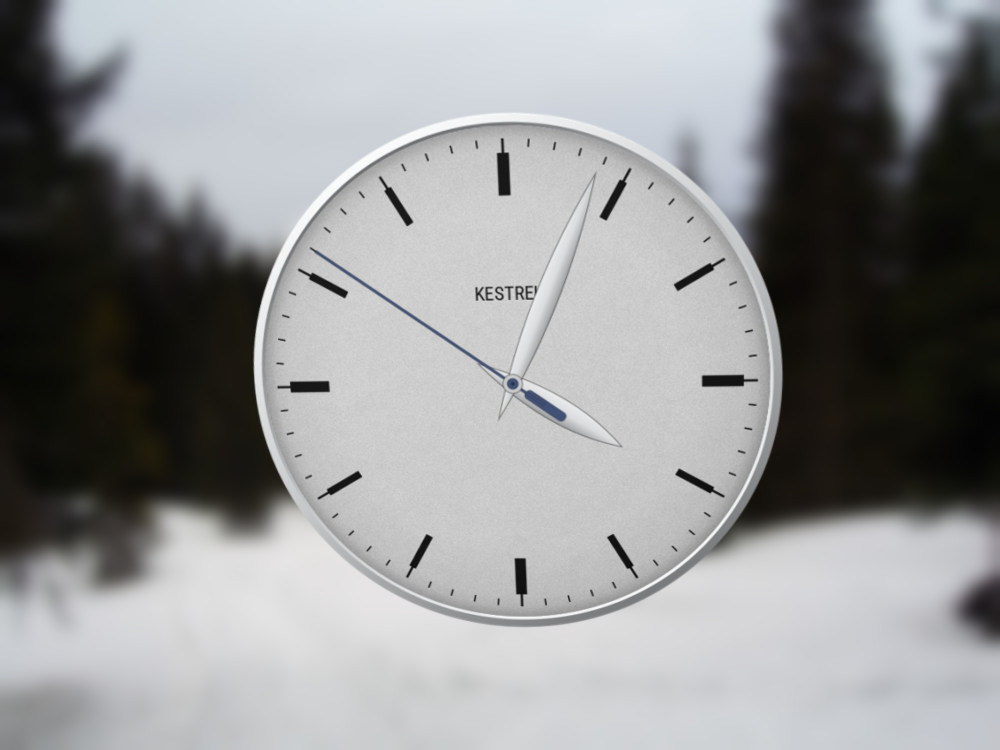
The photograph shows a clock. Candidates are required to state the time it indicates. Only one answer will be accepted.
4:03:51
